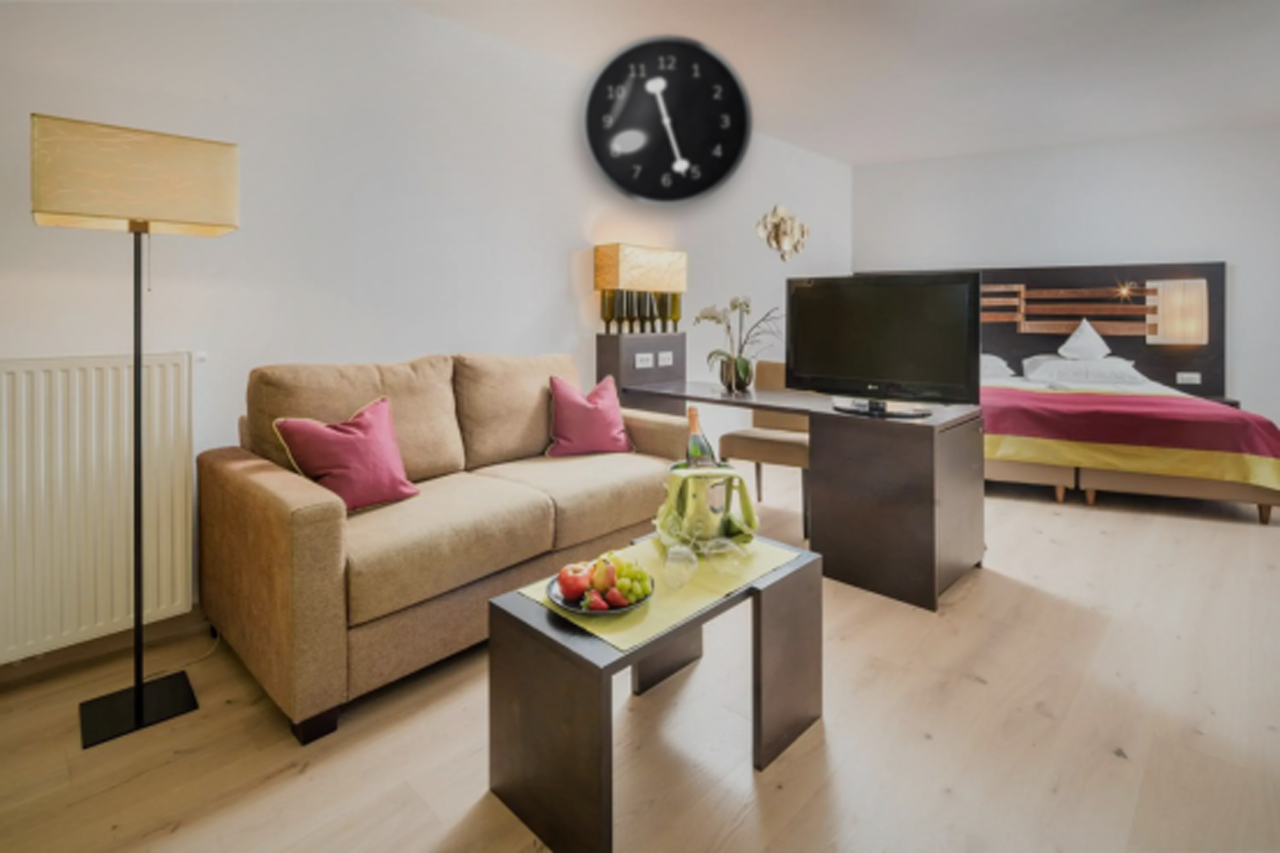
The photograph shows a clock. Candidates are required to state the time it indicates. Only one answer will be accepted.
11:27
